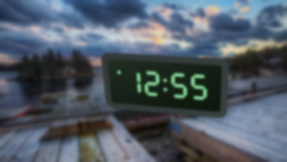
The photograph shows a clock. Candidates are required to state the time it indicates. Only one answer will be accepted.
12:55
